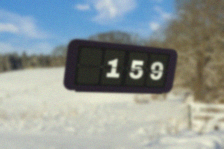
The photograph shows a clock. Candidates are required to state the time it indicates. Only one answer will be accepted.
1:59
